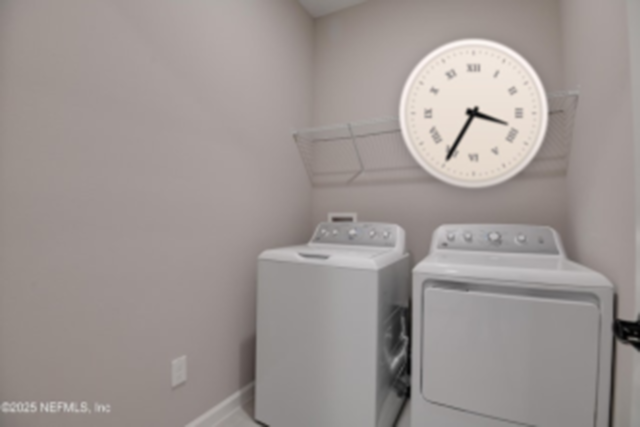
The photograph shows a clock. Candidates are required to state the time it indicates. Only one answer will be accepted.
3:35
